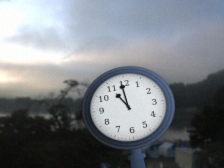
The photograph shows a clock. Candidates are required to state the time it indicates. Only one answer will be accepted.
10:59
